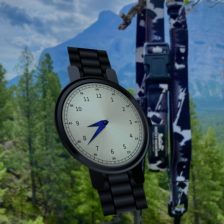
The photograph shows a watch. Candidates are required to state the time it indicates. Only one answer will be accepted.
8:38
